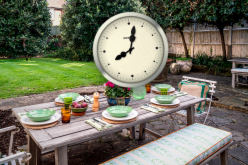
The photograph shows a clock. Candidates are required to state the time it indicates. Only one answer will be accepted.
8:02
